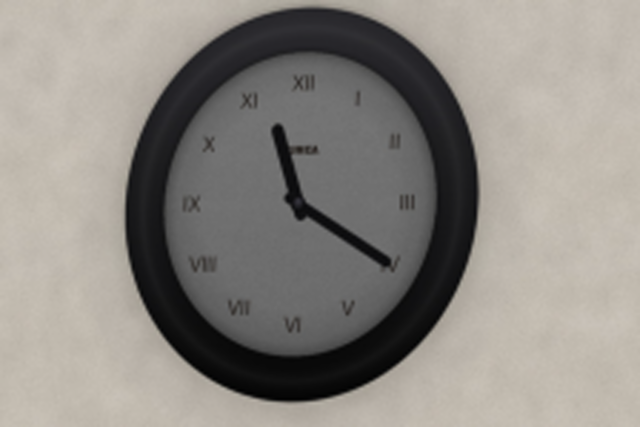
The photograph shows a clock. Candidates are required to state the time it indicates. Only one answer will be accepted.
11:20
